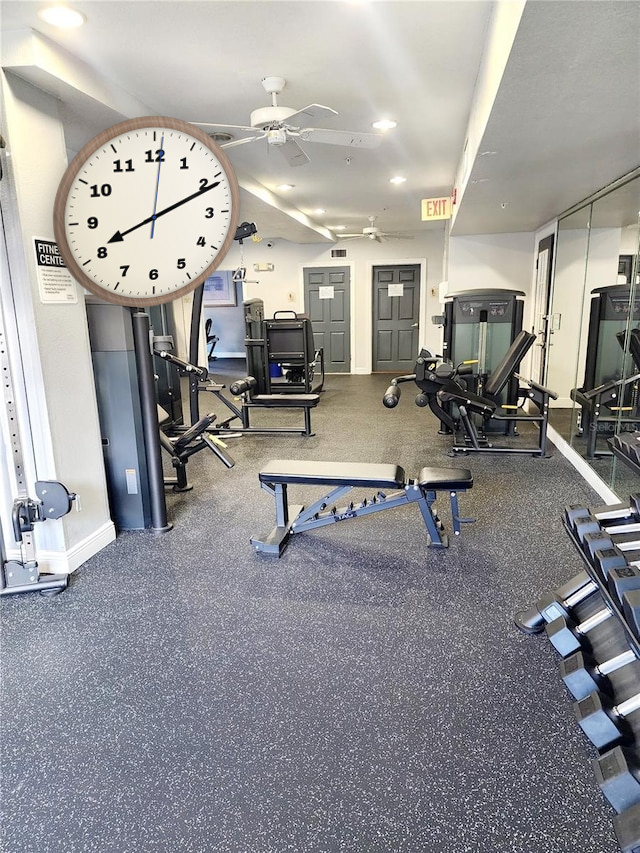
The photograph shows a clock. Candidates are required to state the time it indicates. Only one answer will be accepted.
8:11:01
